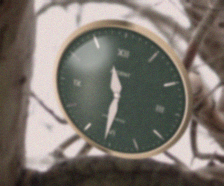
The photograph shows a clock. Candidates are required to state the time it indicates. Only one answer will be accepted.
11:31
